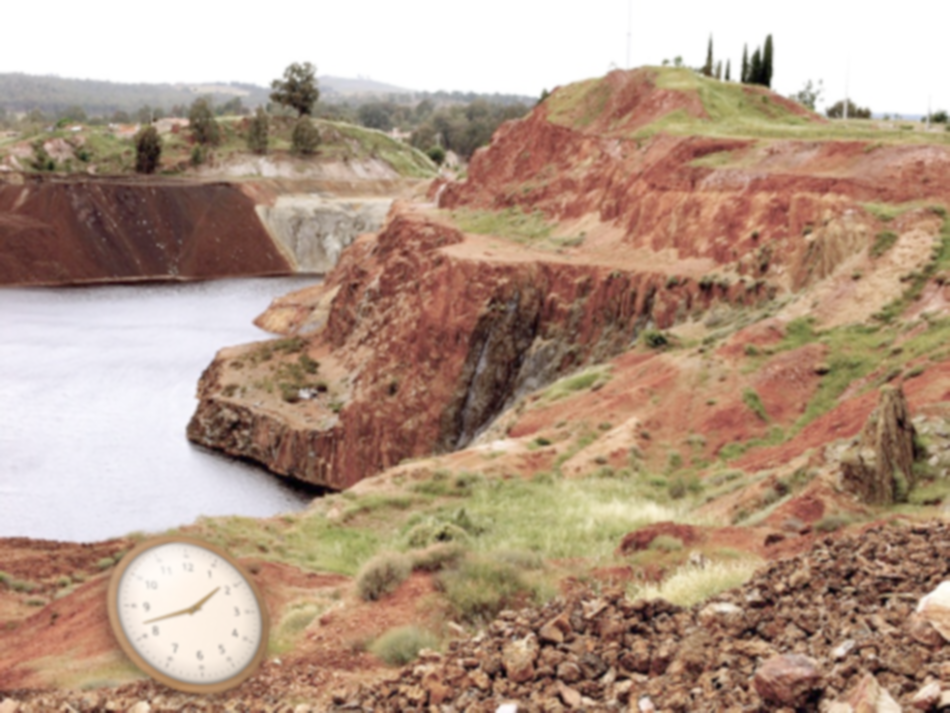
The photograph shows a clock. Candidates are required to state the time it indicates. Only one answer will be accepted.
1:42
